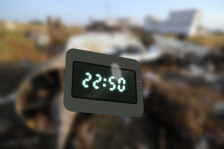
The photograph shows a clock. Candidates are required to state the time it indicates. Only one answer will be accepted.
22:50
